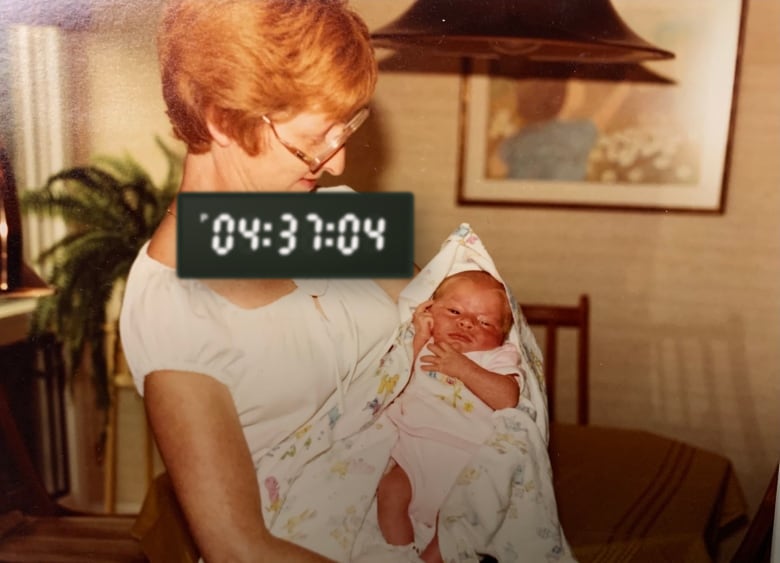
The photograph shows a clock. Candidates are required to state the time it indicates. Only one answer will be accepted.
4:37:04
